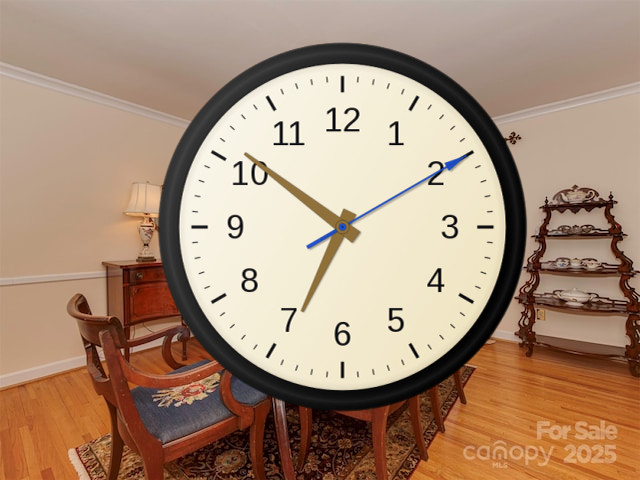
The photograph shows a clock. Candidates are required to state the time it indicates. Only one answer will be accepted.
6:51:10
